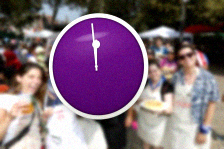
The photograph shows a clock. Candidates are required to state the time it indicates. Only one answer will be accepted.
11:59
